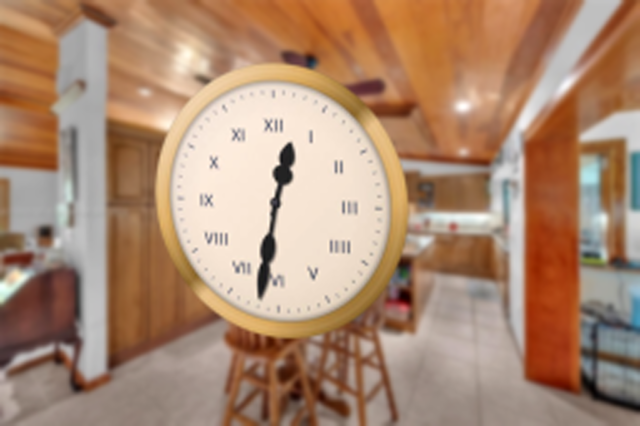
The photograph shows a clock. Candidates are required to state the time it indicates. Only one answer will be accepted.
12:32
